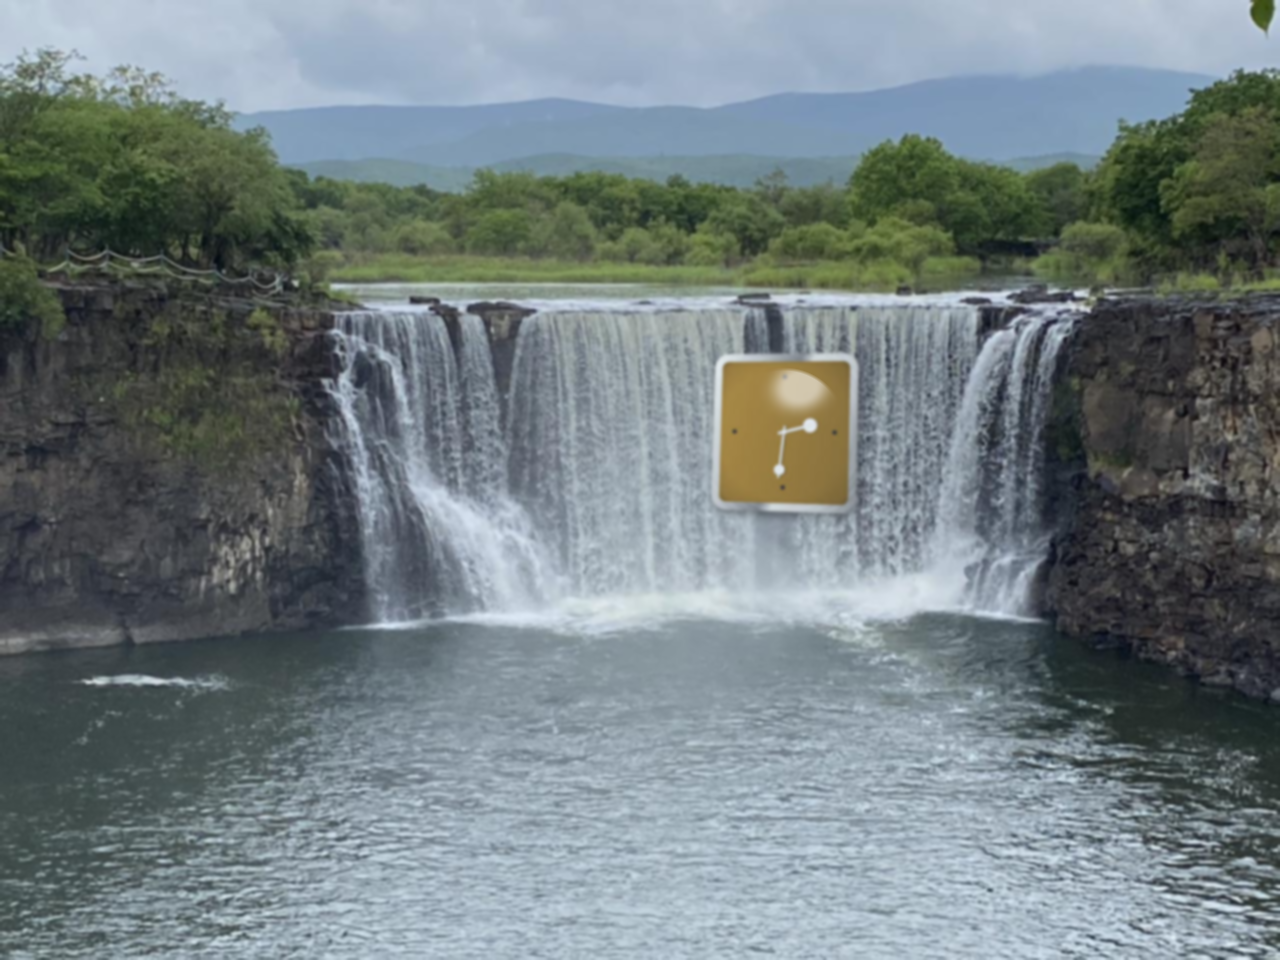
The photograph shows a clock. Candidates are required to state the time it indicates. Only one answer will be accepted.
2:31
